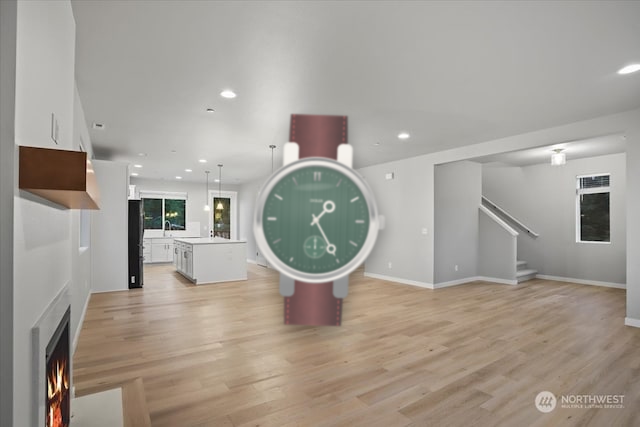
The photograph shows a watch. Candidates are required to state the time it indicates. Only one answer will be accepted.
1:25
